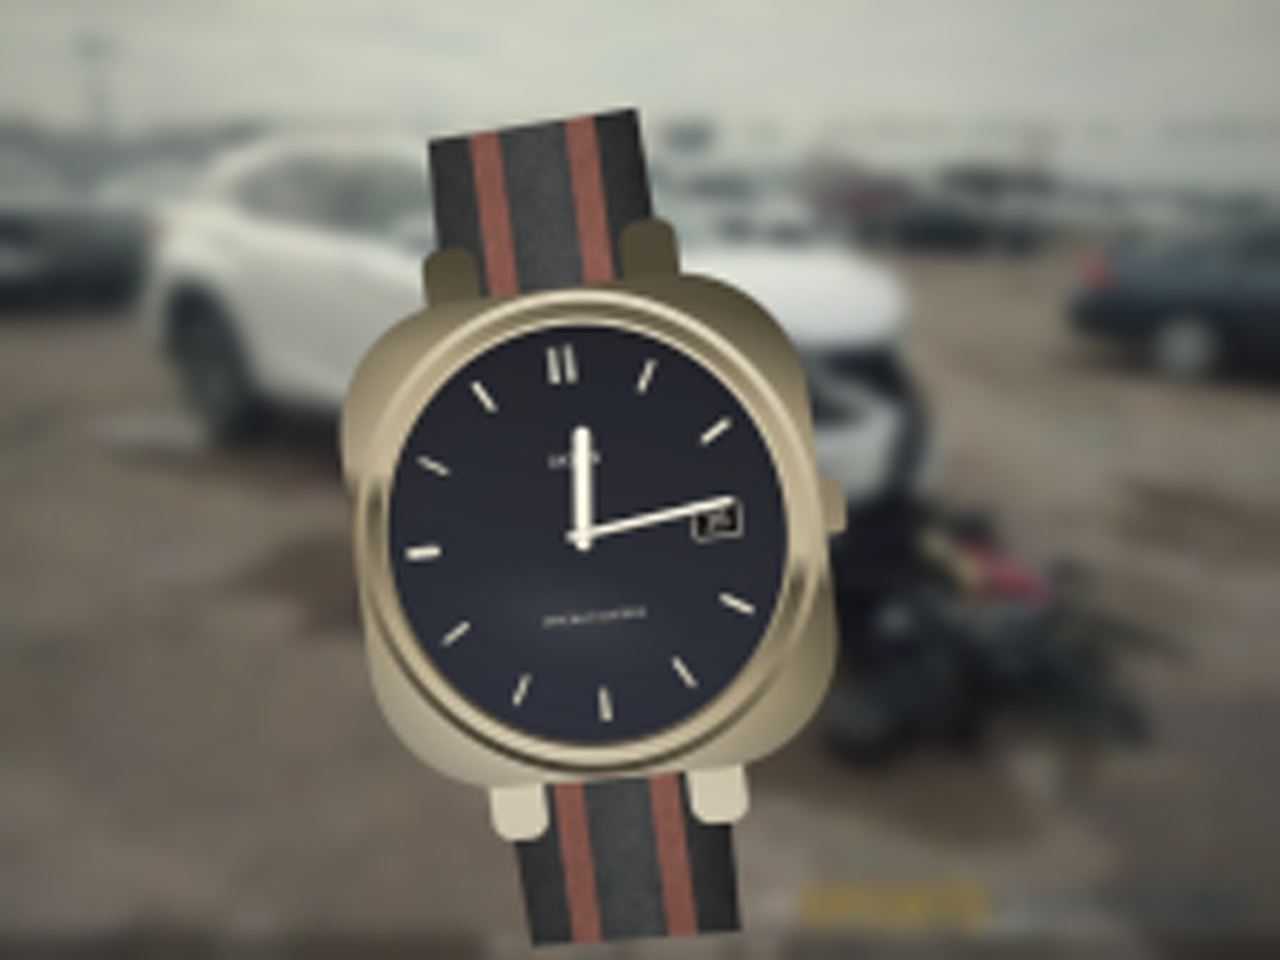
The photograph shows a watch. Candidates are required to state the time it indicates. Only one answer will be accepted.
12:14
